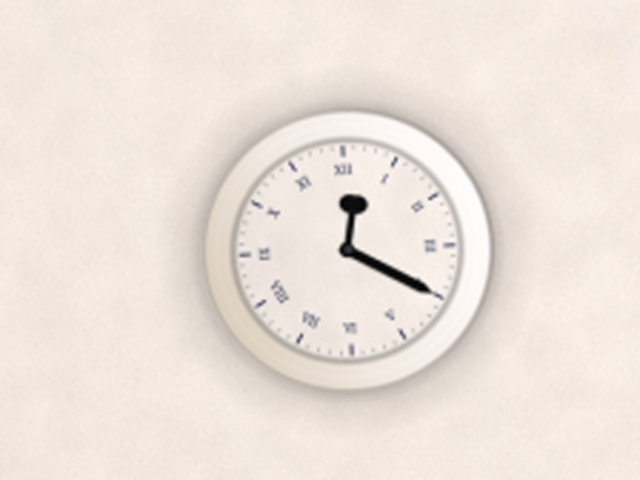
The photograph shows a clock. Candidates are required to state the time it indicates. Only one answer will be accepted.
12:20
